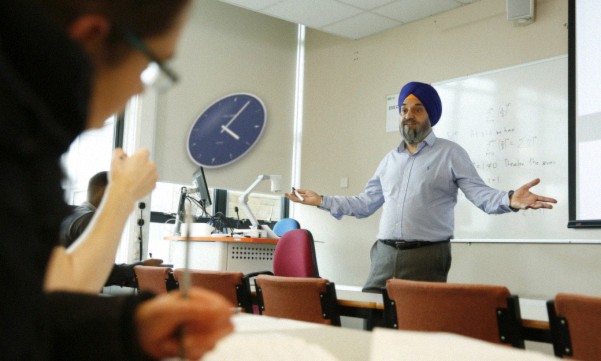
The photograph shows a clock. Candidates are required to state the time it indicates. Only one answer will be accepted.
4:05
